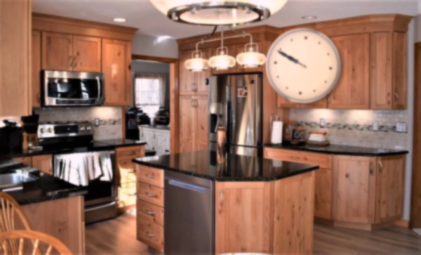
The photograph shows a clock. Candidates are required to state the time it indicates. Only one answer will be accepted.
9:49
